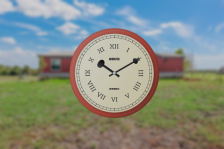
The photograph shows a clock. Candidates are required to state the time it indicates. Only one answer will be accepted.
10:10
